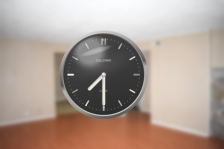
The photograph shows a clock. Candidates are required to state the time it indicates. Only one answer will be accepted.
7:30
